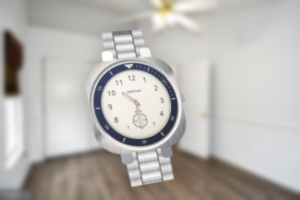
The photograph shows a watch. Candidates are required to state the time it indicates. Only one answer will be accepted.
10:30
